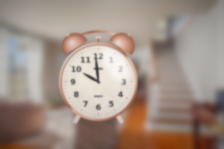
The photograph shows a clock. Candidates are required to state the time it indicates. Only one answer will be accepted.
9:59
